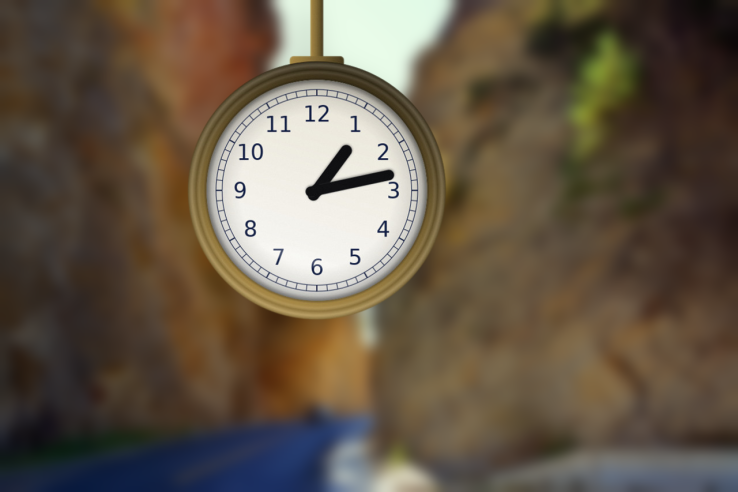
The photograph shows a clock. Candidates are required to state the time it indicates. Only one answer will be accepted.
1:13
